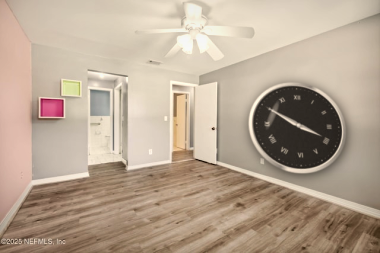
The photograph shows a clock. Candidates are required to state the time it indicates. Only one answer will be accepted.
3:50
